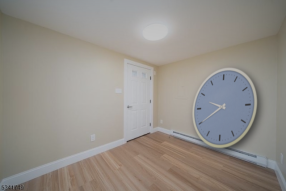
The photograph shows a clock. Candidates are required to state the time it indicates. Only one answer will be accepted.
9:40
